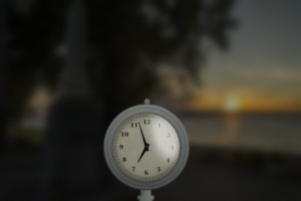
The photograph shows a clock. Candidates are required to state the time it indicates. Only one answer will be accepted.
6:57
